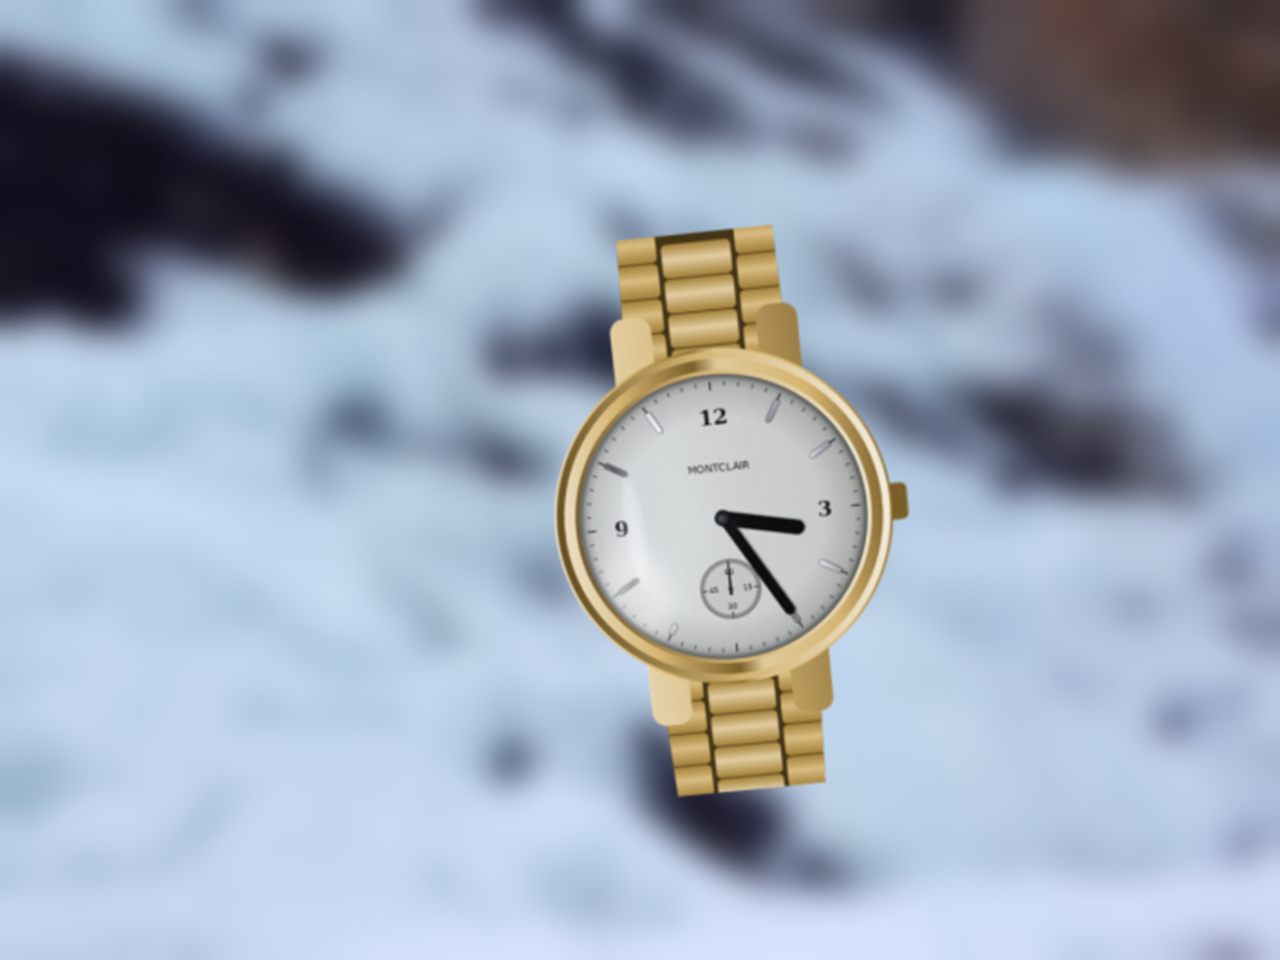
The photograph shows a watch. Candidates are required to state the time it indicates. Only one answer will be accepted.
3:25
